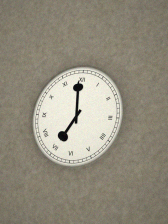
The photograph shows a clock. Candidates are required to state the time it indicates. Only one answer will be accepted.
6:59
